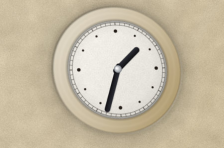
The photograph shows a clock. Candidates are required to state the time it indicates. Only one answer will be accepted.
1:33
